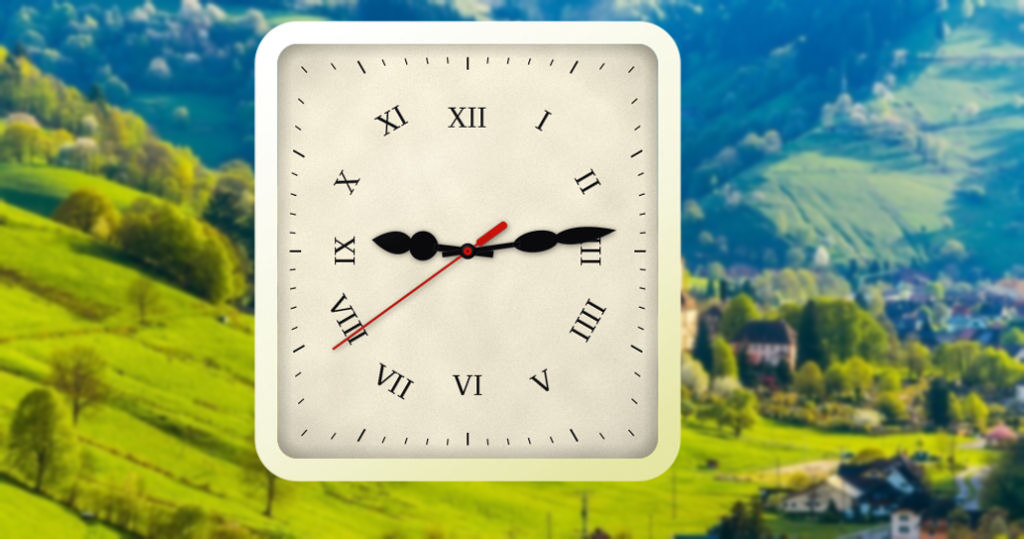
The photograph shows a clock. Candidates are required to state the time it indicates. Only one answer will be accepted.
9:13:39
